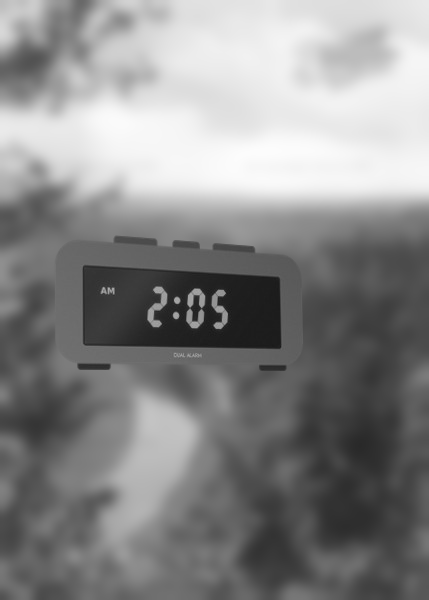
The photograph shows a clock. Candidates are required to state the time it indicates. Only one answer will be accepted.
2:05
